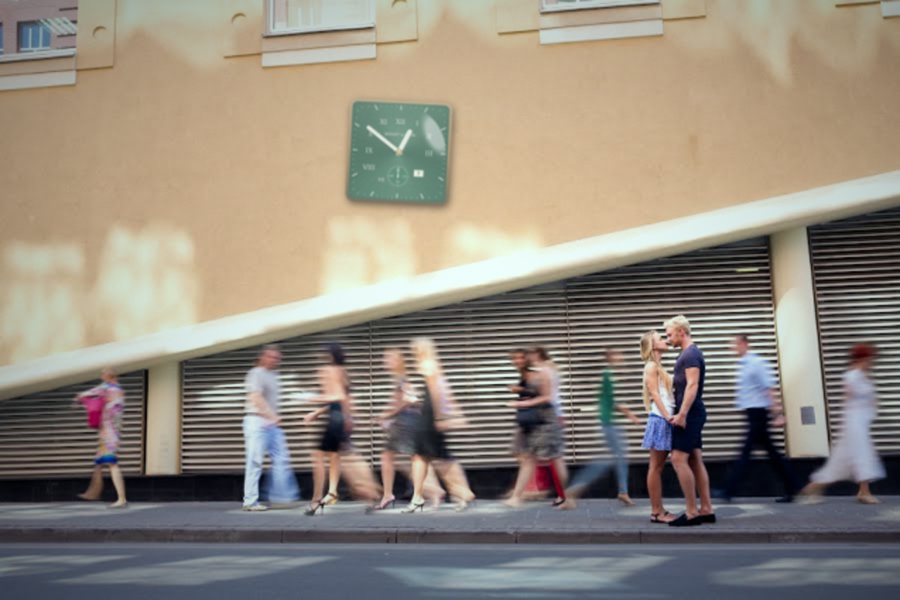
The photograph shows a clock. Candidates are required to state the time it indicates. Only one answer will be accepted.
12:51
